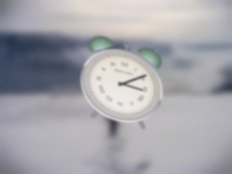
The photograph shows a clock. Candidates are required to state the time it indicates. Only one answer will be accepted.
3:09
